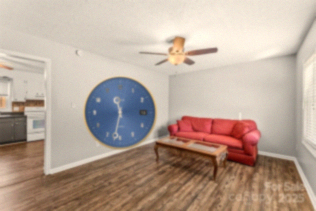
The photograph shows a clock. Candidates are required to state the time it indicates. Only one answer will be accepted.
11:32
